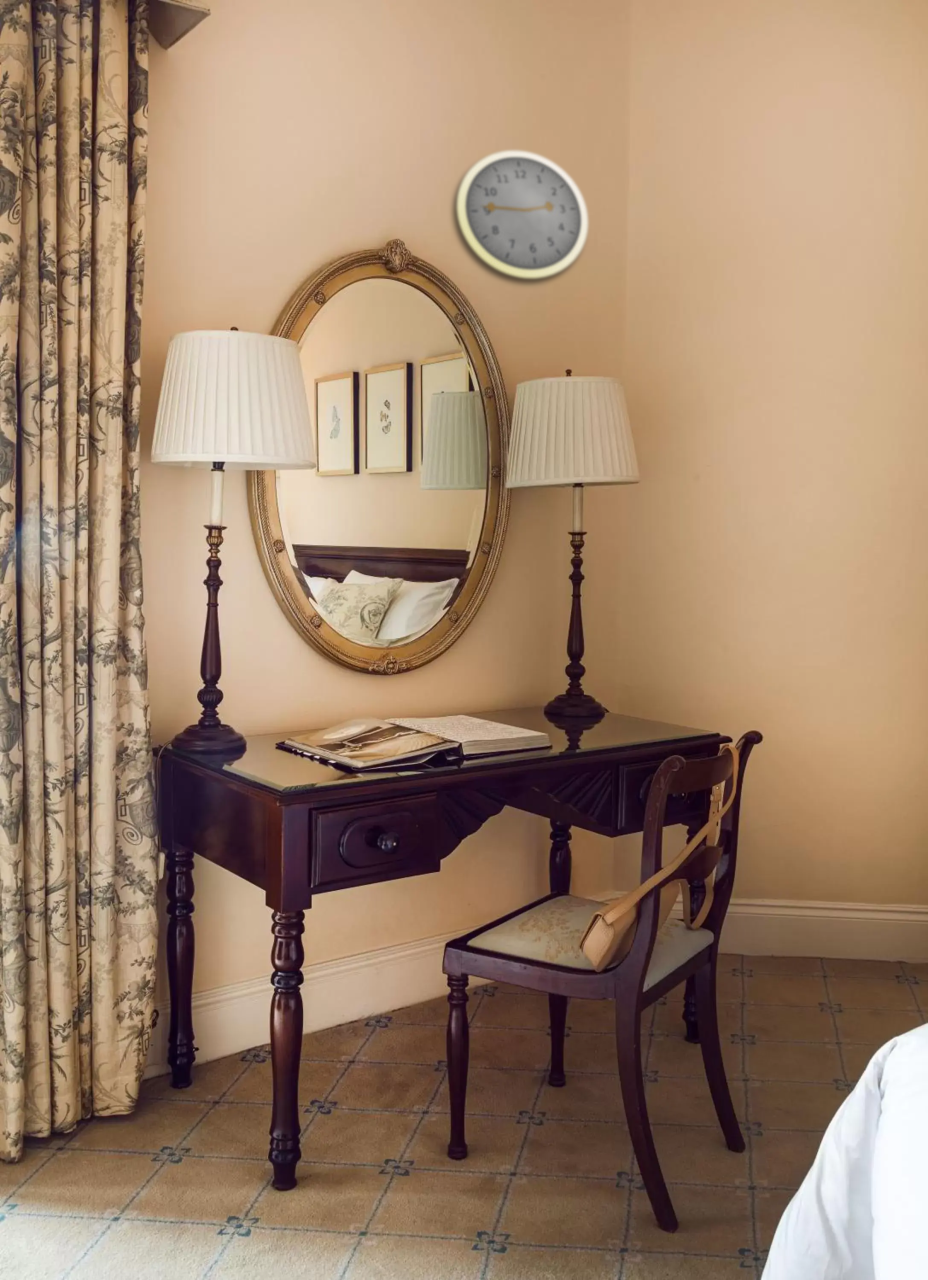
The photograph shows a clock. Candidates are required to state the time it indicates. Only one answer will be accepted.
2:46
